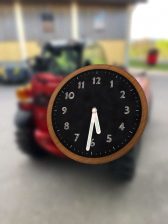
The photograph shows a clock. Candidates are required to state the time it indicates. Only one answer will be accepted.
5:31
